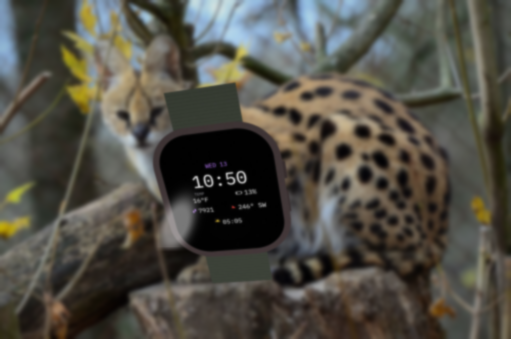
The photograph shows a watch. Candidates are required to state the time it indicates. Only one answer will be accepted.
10:50
